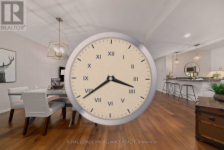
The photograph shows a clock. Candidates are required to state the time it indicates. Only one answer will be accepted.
3:39
